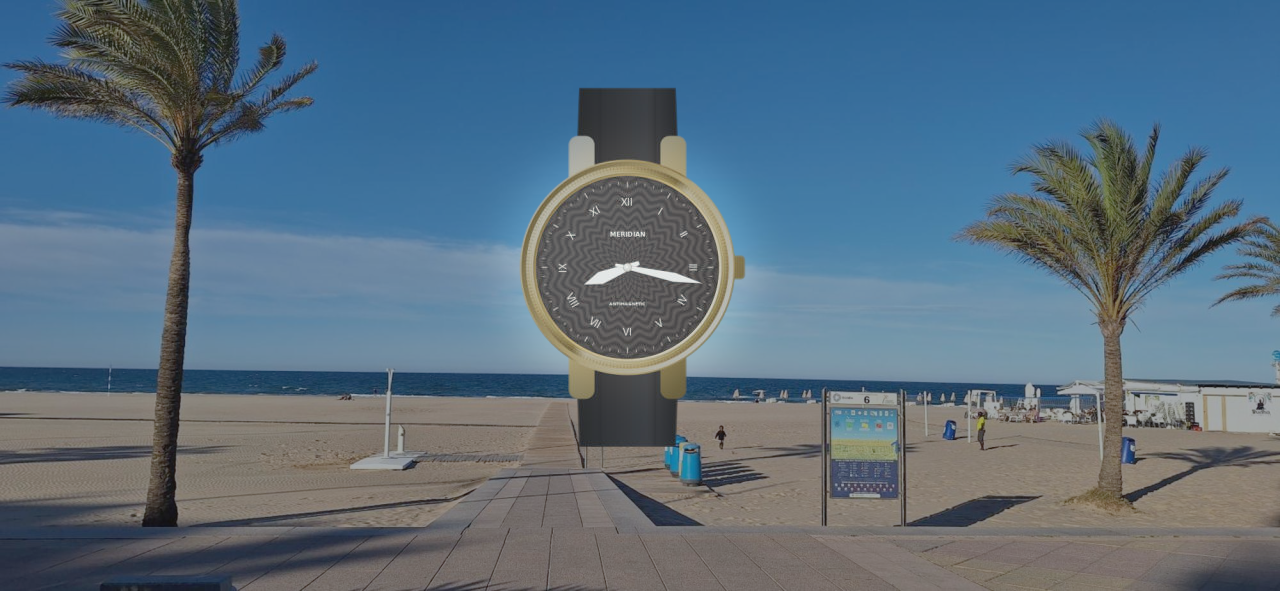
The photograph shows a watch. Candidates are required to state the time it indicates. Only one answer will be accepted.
8:17
